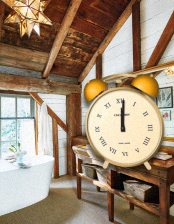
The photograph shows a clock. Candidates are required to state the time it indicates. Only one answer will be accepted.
12:01
